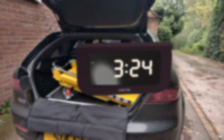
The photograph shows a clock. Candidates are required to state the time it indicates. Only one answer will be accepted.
3:24
